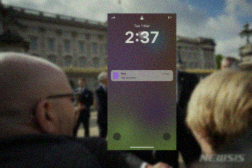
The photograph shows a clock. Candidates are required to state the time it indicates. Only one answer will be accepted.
2:37
